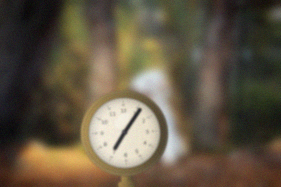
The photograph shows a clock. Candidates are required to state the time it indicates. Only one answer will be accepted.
7:06
